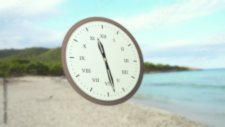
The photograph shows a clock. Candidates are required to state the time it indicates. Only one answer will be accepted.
11:28
